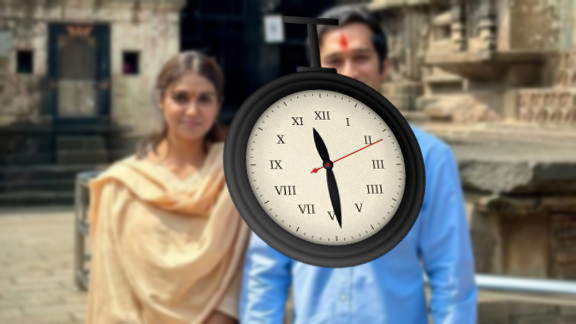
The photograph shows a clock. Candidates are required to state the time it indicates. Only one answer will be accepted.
11:29:11
